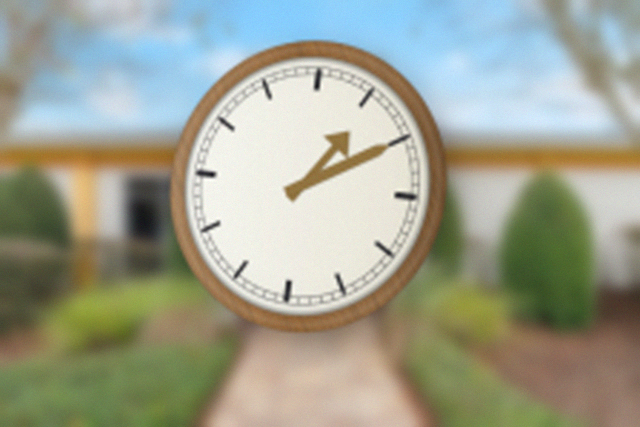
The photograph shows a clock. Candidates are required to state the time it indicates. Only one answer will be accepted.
1:10
